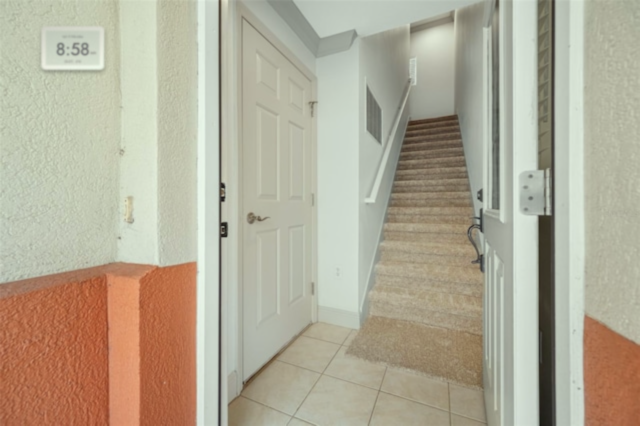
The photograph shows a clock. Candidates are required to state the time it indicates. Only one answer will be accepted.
8:58
